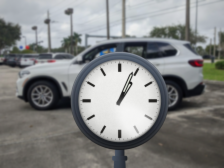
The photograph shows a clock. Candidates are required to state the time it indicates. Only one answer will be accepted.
1:04
